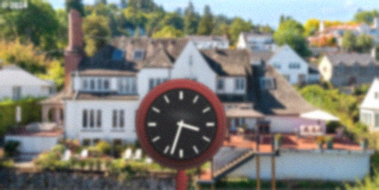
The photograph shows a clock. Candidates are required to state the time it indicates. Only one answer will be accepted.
3:33
